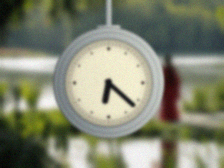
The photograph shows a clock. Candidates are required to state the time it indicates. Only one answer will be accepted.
6:22
